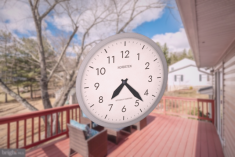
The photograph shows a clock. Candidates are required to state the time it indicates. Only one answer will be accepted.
7:23
